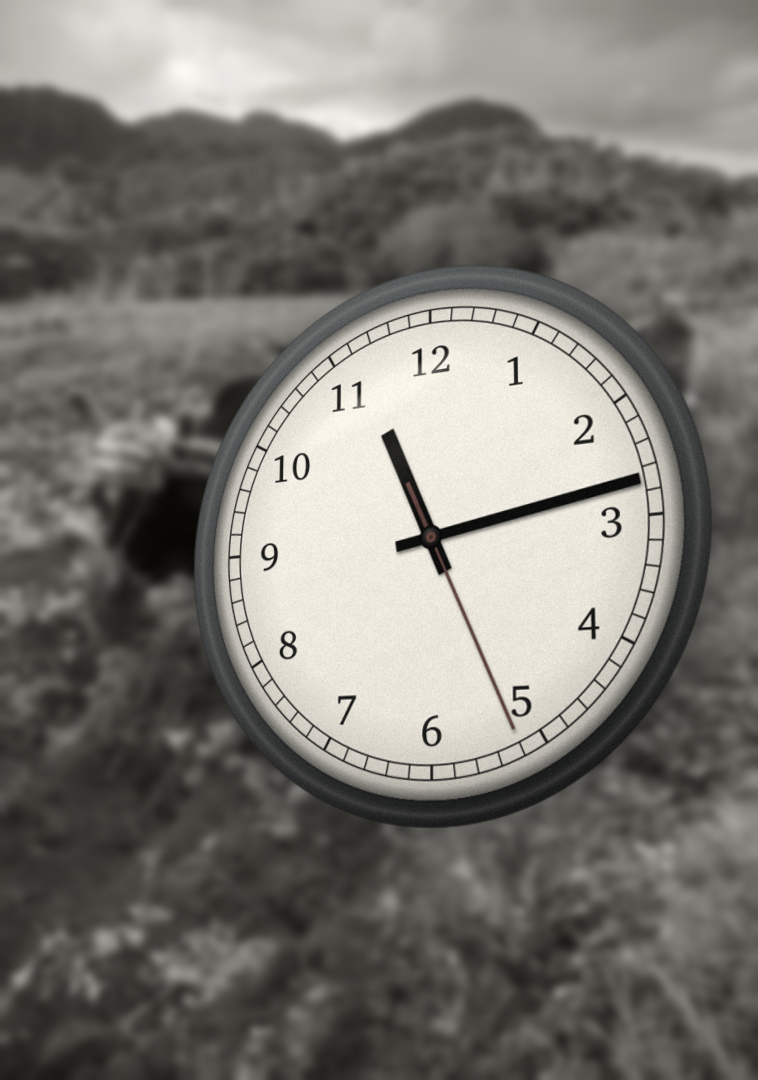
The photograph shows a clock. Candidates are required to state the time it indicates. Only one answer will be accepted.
11:13:26
